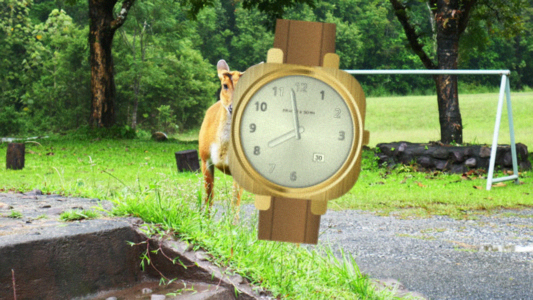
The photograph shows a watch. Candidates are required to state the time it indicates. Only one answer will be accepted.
7:58
